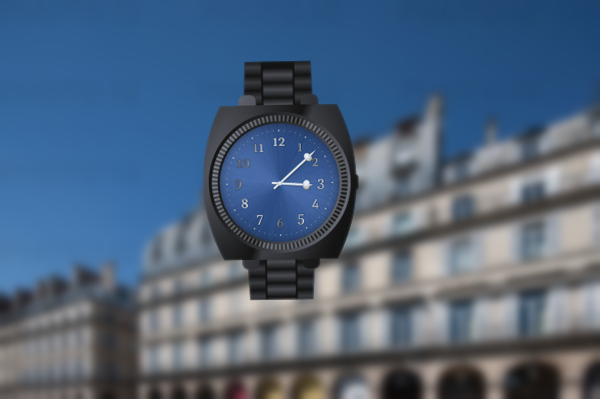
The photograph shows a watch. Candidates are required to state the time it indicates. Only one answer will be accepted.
3:08
